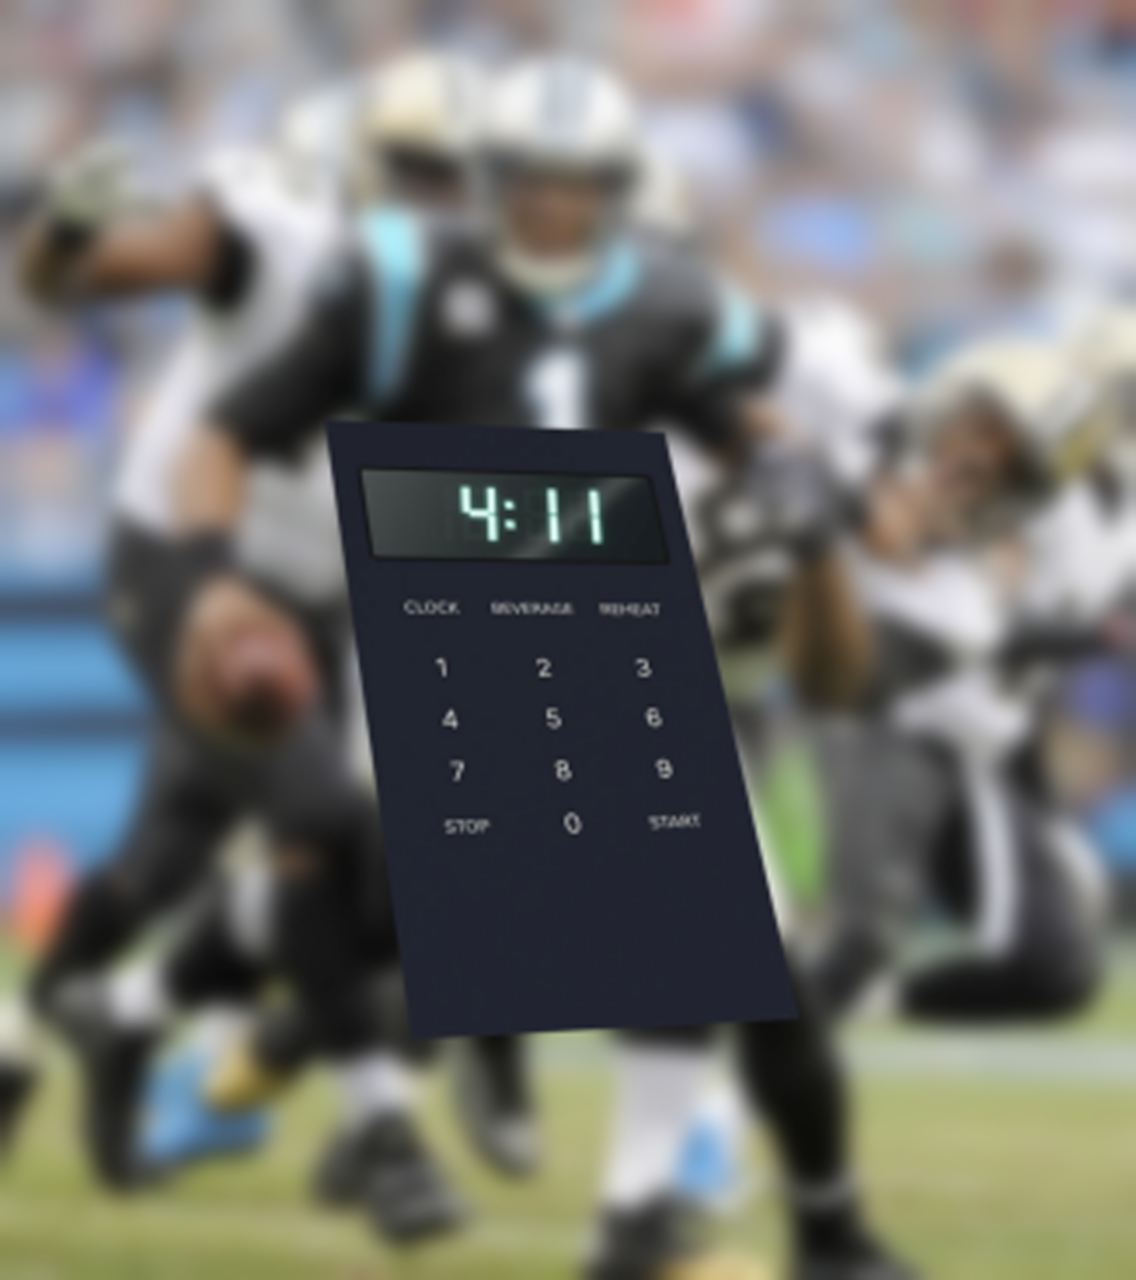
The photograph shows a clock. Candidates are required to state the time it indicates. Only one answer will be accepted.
4:11
